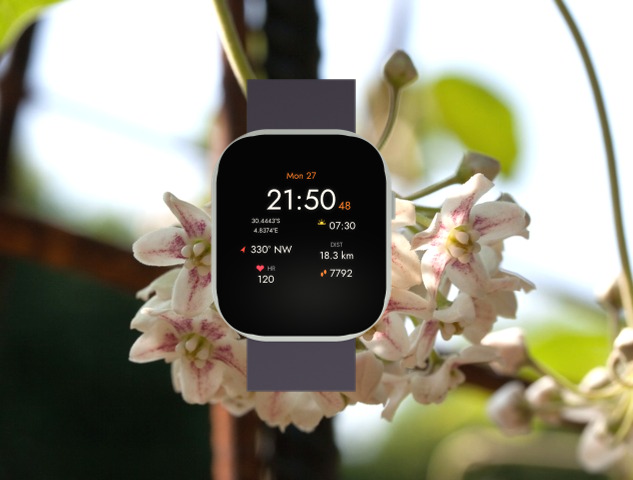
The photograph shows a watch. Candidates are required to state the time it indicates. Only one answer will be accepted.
21:50:48
